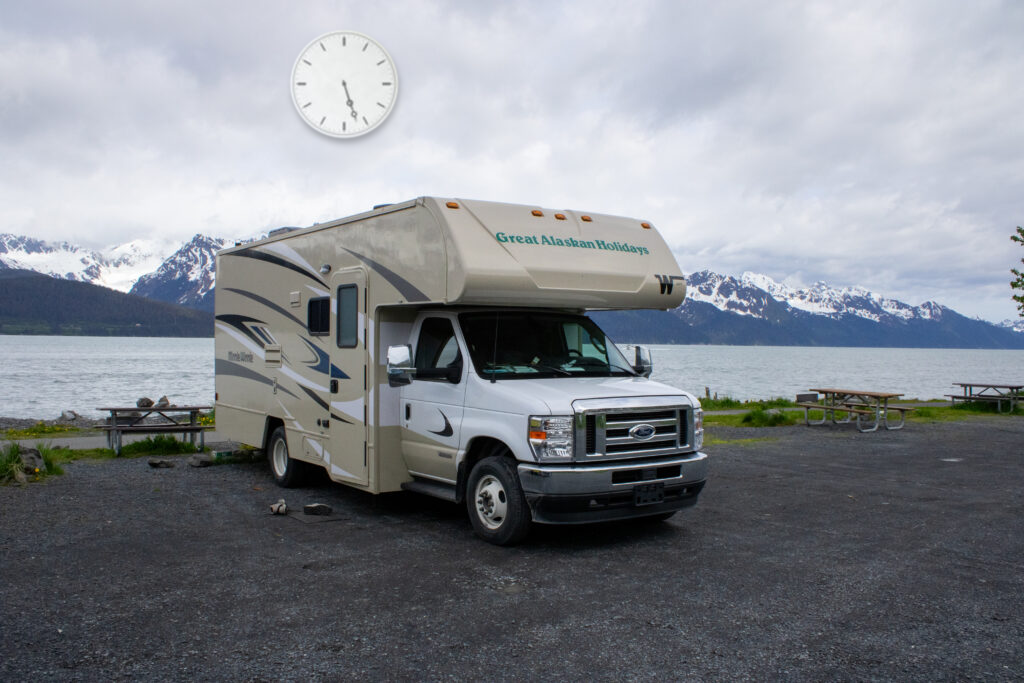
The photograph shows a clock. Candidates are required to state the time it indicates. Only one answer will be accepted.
5:27
